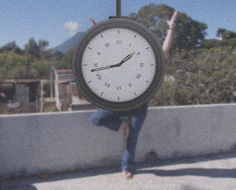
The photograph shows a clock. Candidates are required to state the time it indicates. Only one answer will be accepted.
1:43
